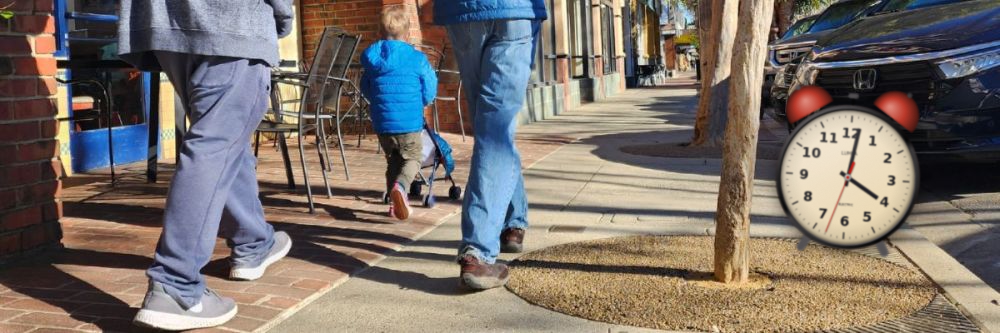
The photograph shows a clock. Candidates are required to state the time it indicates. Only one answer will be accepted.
4:01:33
